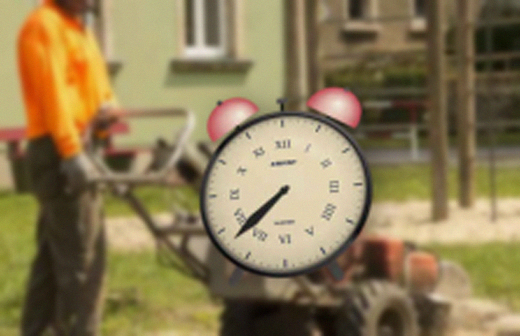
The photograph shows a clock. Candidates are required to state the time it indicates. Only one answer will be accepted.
7:38
